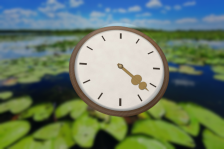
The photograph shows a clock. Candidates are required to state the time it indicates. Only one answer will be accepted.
4:22
